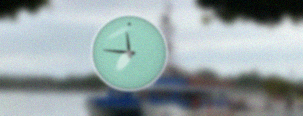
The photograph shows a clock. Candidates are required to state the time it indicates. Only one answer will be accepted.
11:46
